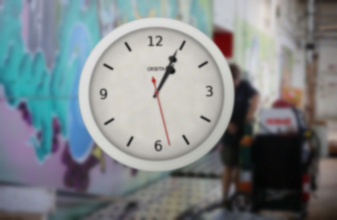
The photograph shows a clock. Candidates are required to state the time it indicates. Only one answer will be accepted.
1:04:28
